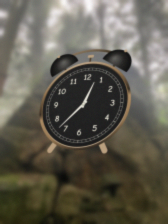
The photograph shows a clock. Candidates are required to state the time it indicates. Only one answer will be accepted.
12:37
